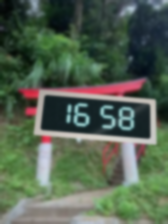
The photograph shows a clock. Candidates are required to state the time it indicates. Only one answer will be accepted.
16:58
